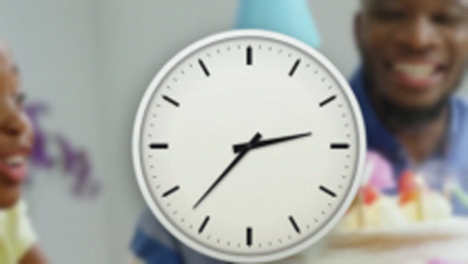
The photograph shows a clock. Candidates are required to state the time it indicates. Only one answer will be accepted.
2:37
